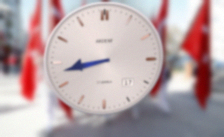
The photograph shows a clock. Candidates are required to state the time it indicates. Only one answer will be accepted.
8:43
